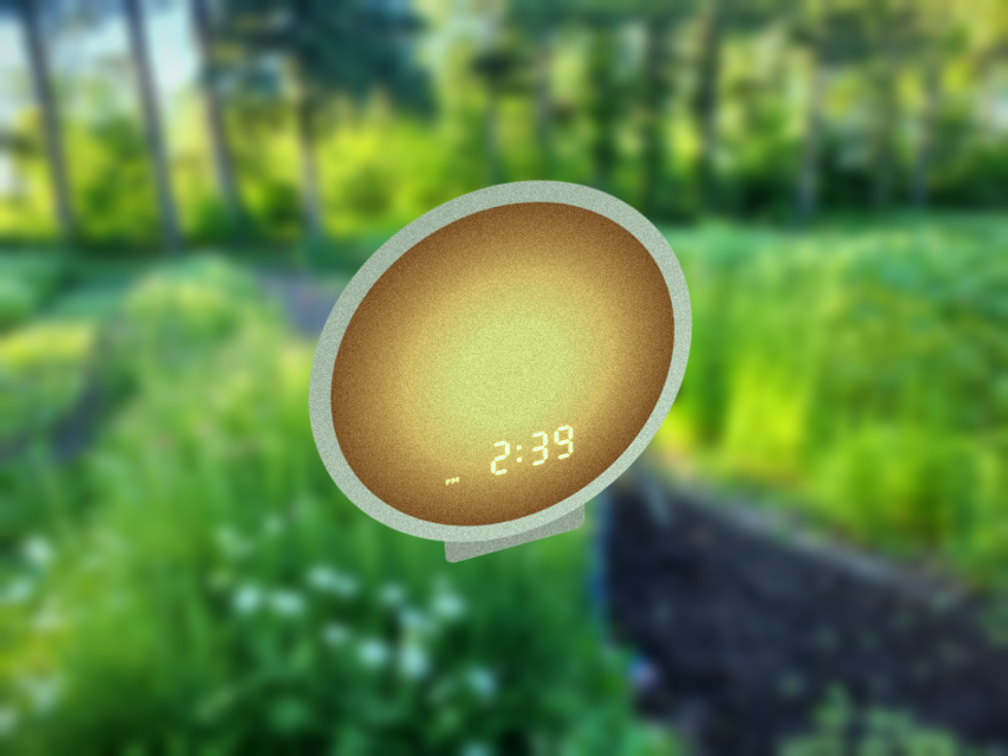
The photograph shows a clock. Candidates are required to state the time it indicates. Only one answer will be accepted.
2:39
